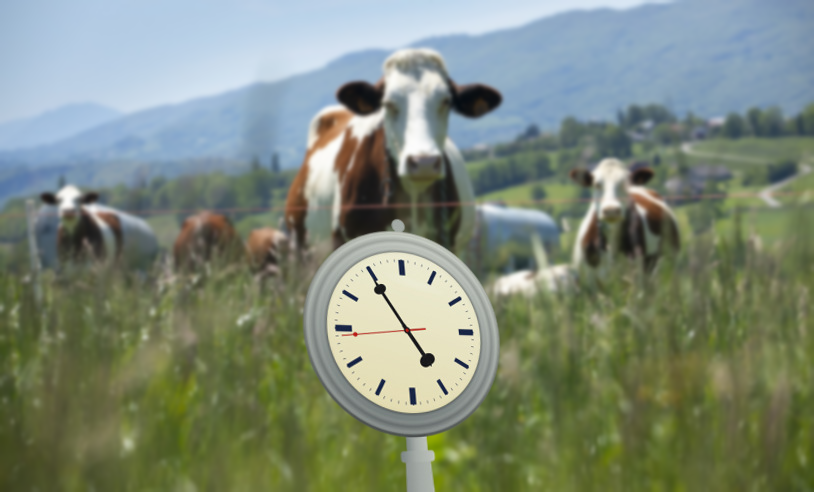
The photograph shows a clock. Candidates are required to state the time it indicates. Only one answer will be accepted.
4:54:44
